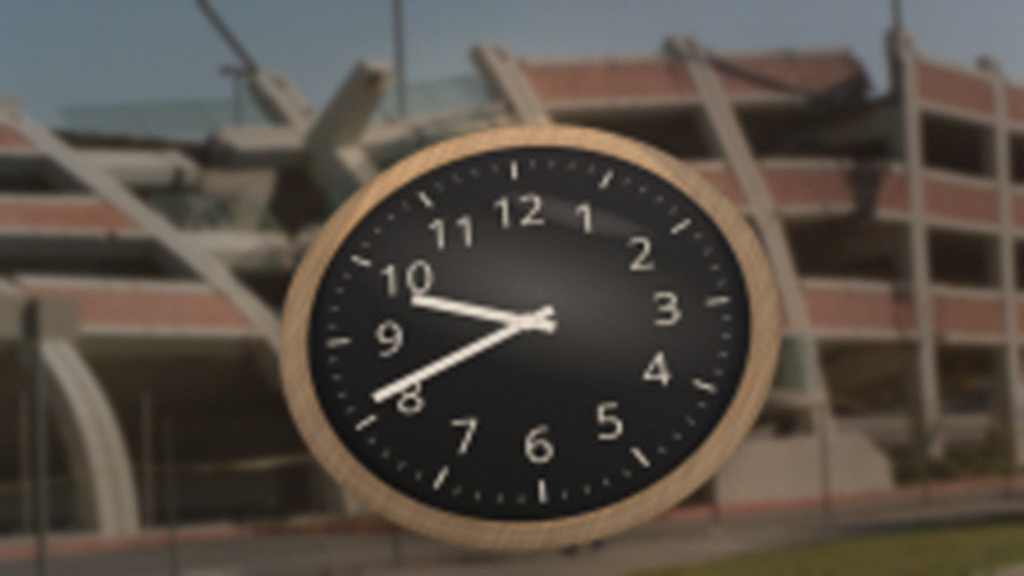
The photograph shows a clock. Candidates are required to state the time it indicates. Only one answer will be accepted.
9:41
